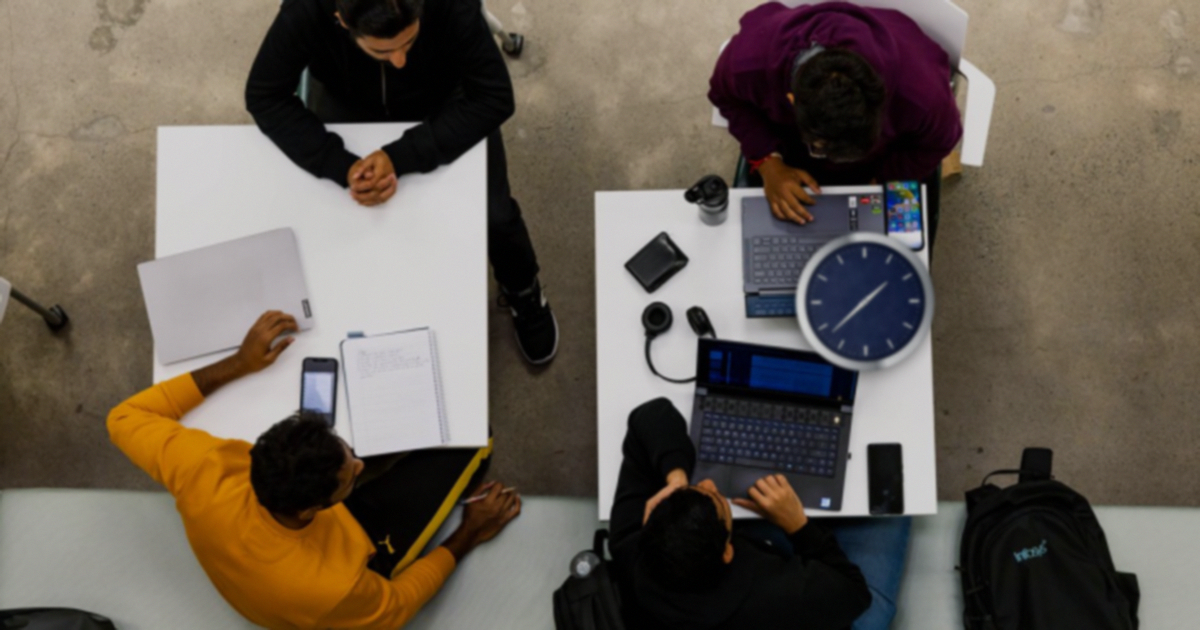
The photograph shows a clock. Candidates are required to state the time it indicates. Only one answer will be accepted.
1:38
